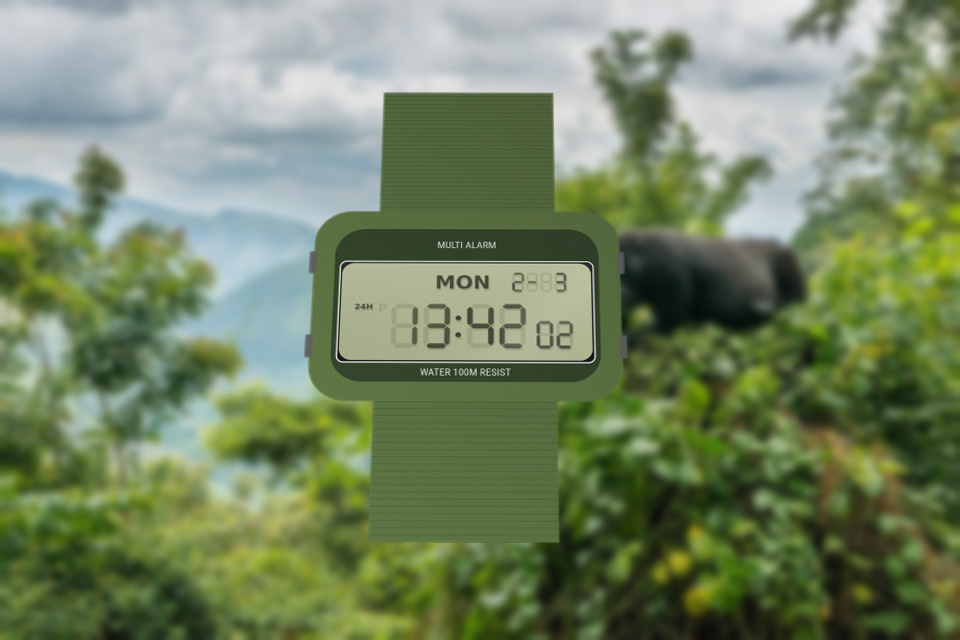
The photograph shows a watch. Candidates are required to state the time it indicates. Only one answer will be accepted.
13:42:02
